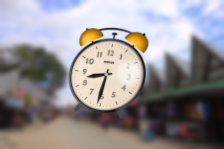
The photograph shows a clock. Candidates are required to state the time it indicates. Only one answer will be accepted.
8:31
